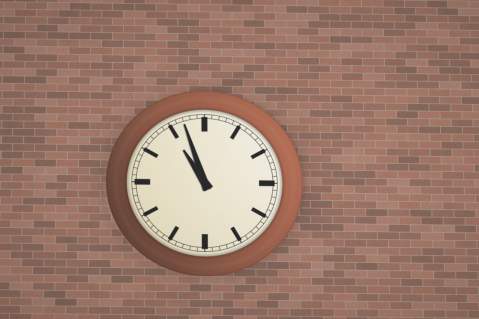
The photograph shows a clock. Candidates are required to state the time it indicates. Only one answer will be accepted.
10:57
